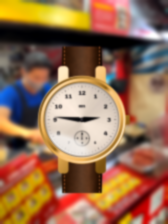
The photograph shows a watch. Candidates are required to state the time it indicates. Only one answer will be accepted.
2:46
